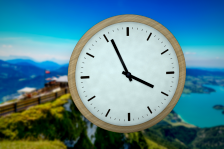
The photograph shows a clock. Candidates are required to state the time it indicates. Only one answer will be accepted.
3:56
